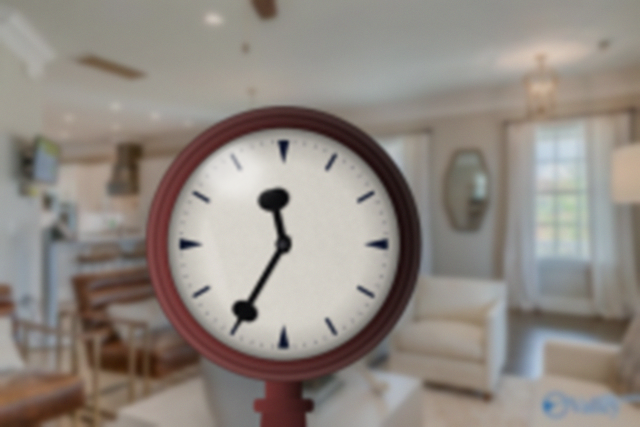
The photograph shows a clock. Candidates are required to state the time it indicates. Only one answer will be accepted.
11:35
